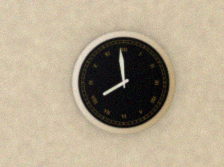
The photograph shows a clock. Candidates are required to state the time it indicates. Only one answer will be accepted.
7:59
